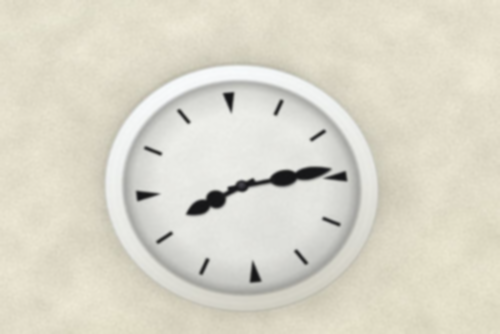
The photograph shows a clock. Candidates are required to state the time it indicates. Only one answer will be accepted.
8:14
